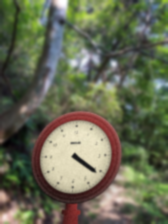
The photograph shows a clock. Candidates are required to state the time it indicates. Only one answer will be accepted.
4:21
